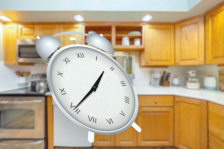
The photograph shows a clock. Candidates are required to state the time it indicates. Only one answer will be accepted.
1:40
